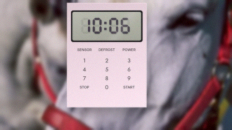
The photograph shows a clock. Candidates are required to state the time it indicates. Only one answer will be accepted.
10:06
